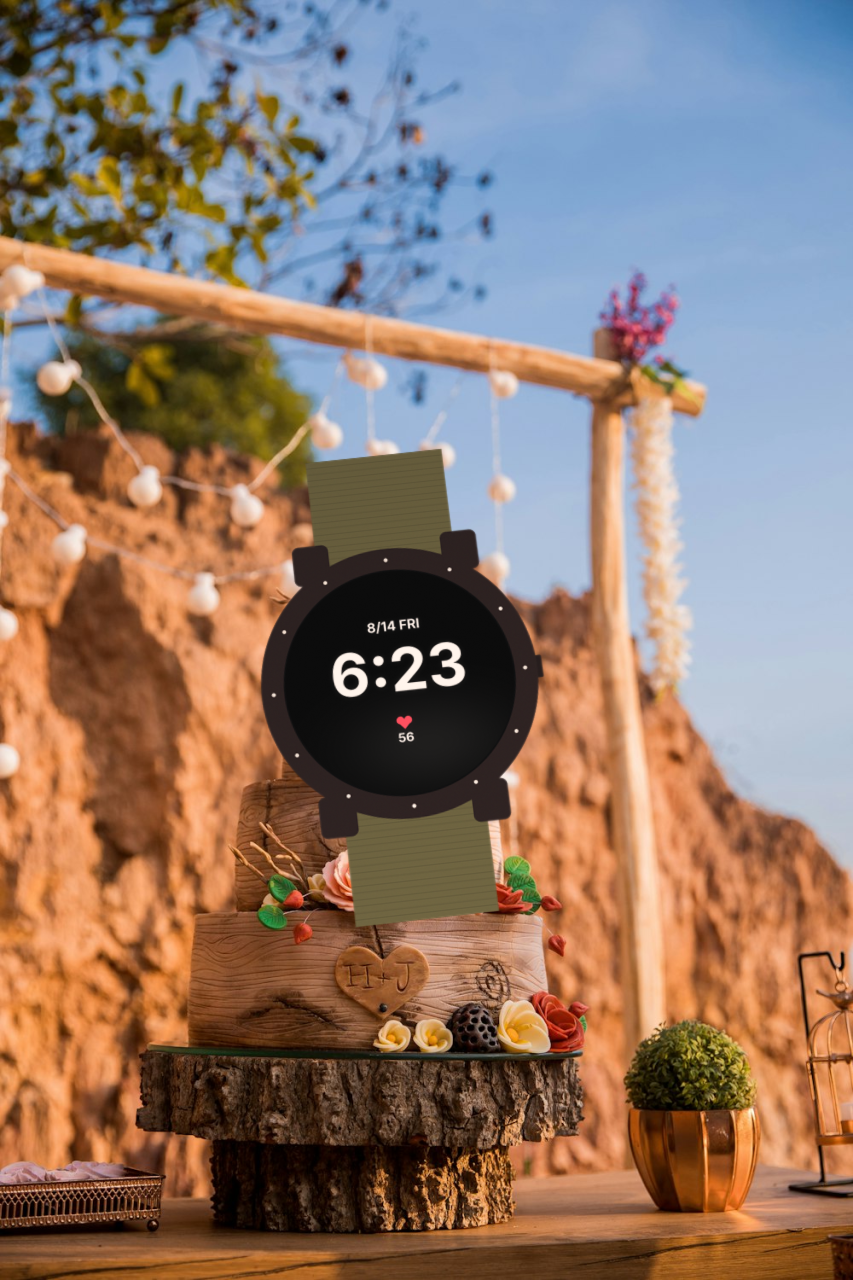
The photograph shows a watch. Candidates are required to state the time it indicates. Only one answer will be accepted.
6:23
